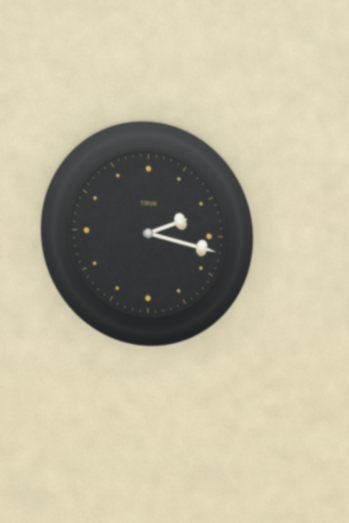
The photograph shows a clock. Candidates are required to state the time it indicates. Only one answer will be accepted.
2:17
